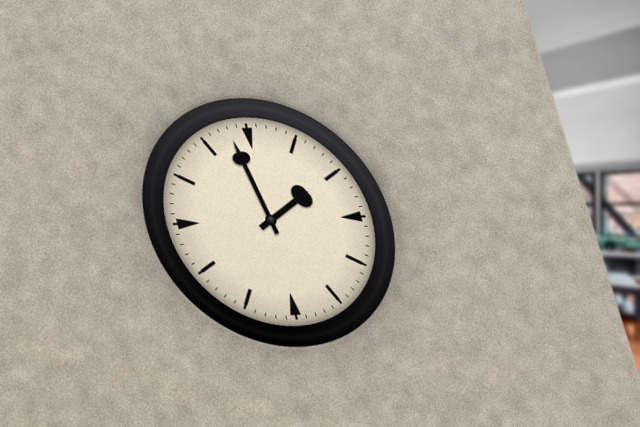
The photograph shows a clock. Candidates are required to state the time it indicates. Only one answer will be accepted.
1:58
